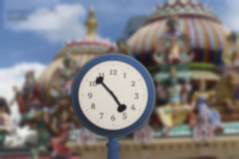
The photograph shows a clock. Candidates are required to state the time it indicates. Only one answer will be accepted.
4:53
